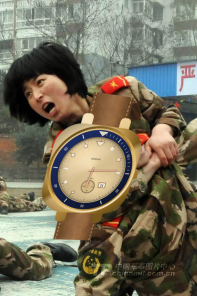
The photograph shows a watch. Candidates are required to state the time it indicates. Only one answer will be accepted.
6:14
